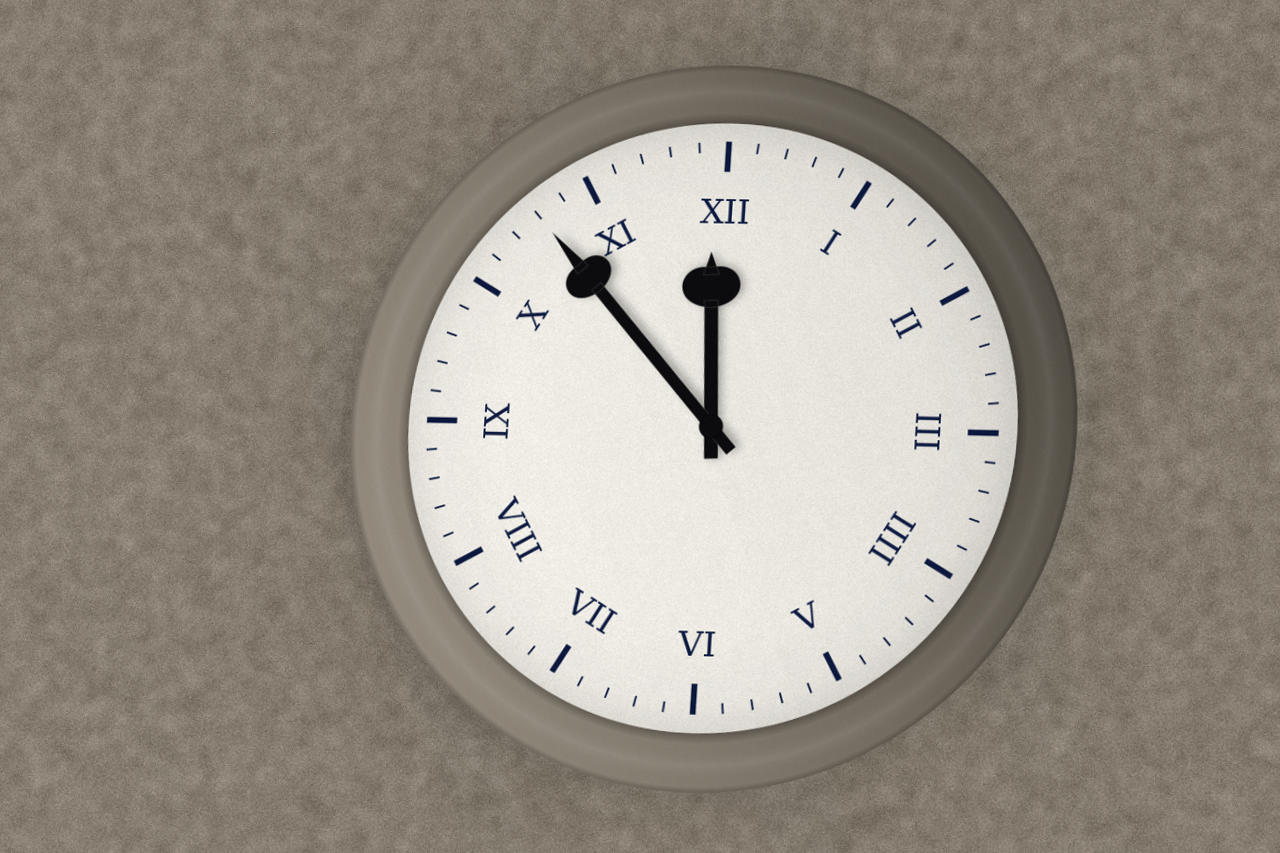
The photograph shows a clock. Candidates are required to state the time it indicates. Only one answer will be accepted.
11:53
